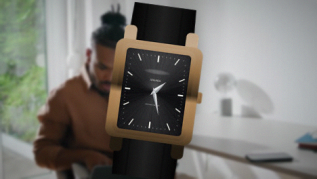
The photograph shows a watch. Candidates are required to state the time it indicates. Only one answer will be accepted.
1:27
